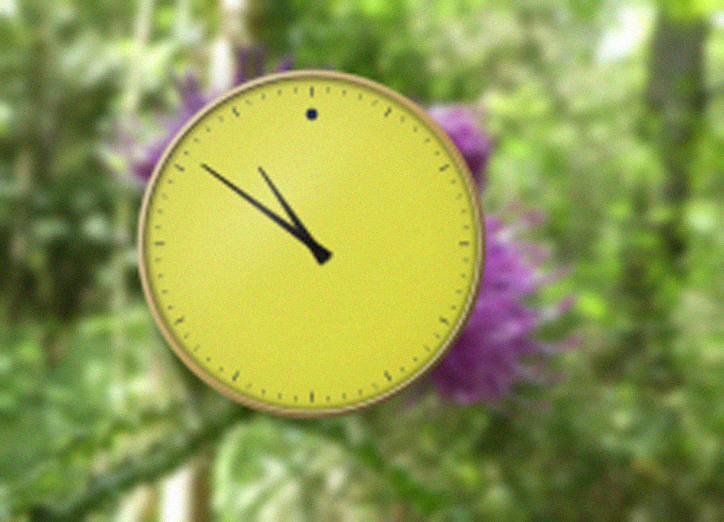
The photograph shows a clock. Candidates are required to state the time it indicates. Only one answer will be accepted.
10:51
